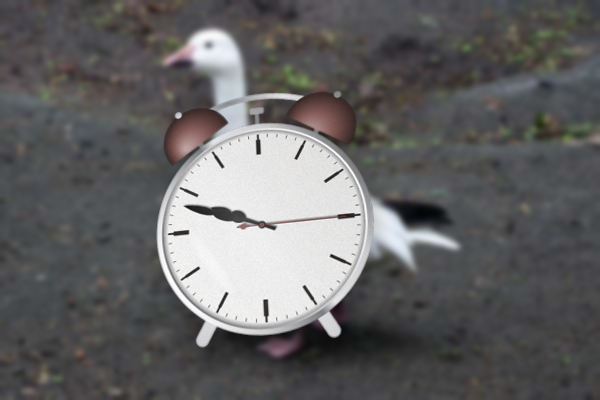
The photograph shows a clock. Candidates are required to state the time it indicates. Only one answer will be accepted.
9:48:15
